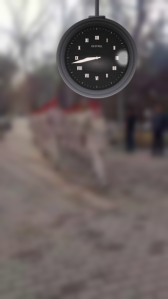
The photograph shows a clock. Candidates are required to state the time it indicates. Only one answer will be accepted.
8:43
